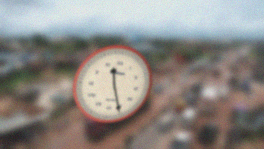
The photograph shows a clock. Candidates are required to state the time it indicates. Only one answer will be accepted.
11:26
